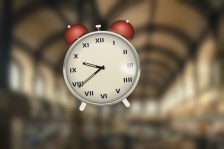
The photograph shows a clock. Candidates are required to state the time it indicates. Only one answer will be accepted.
9:39
